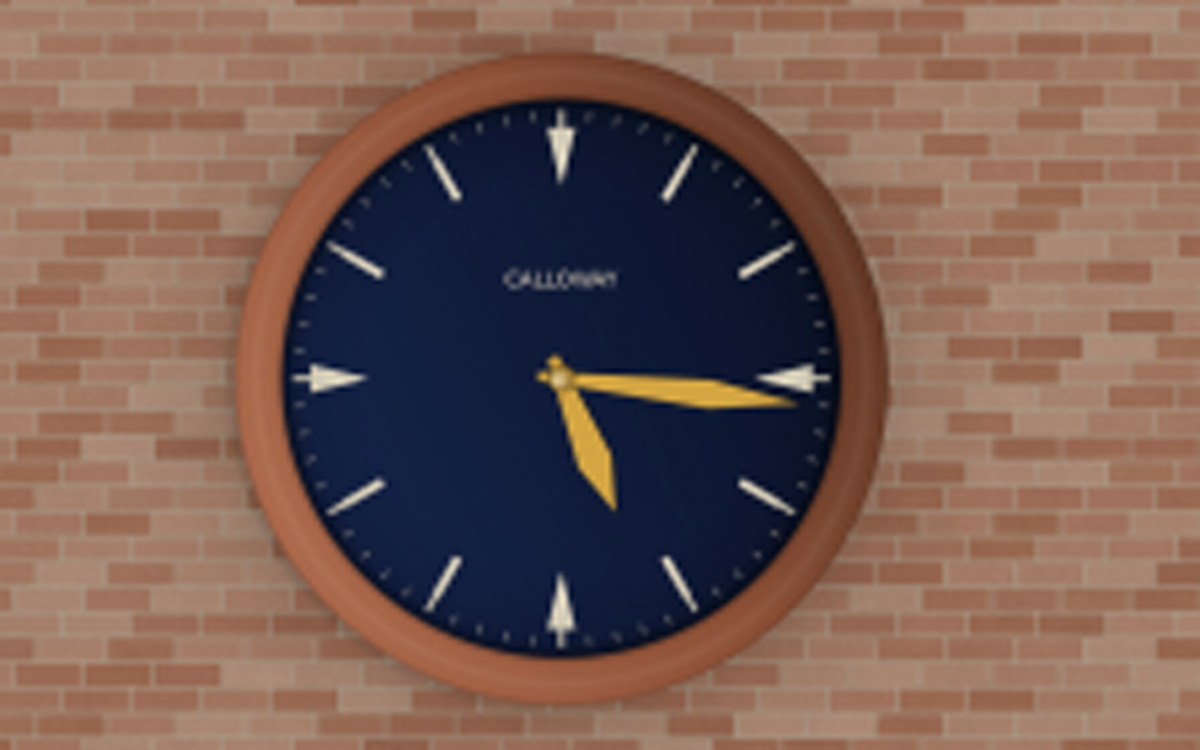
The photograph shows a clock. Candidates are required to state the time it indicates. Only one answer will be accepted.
5:16
